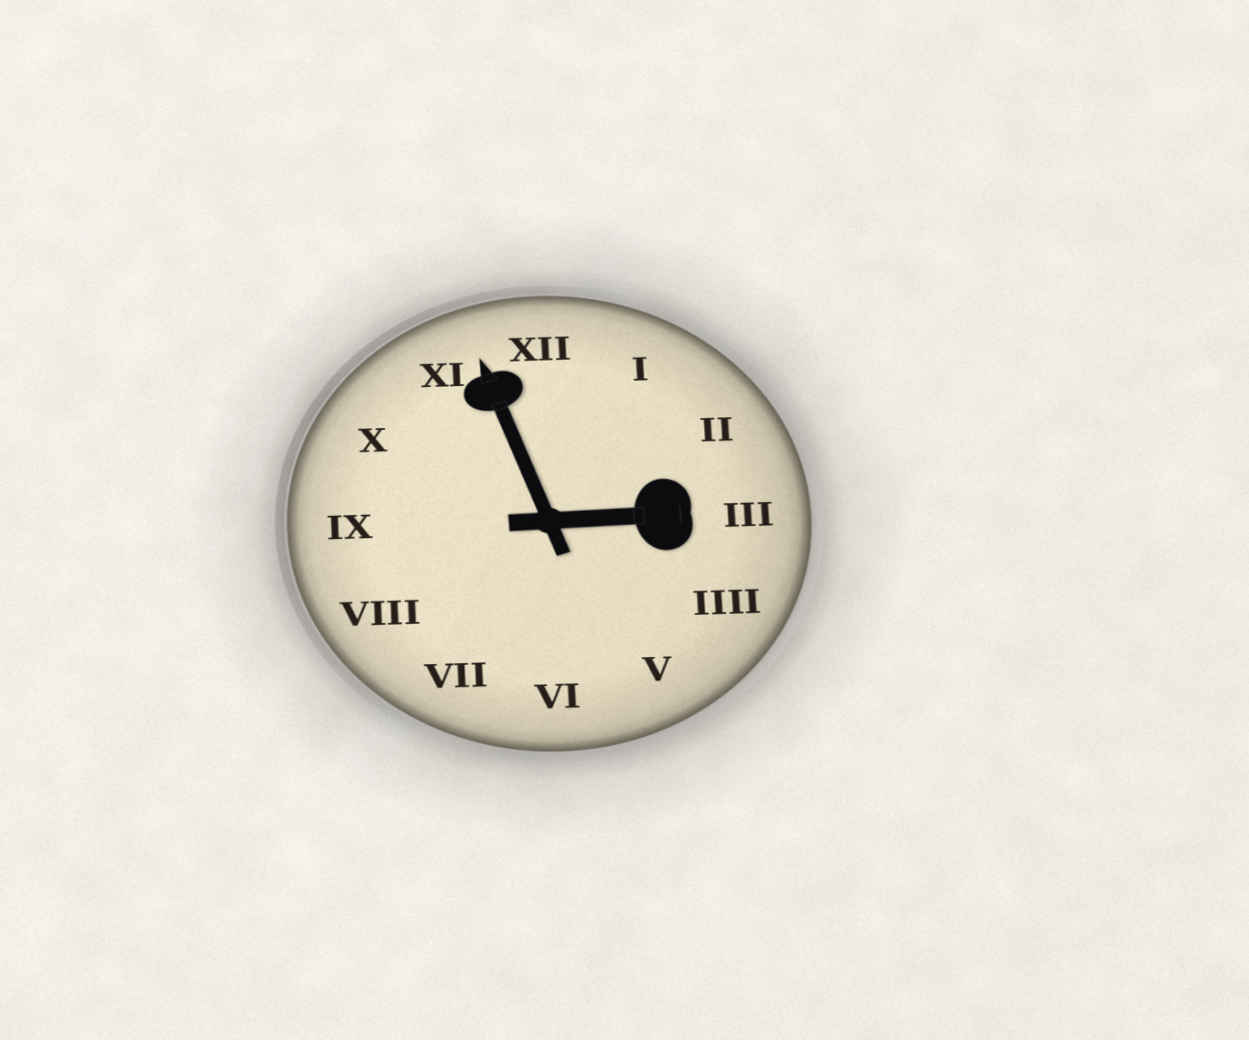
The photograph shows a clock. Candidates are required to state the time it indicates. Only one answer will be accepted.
2:57
